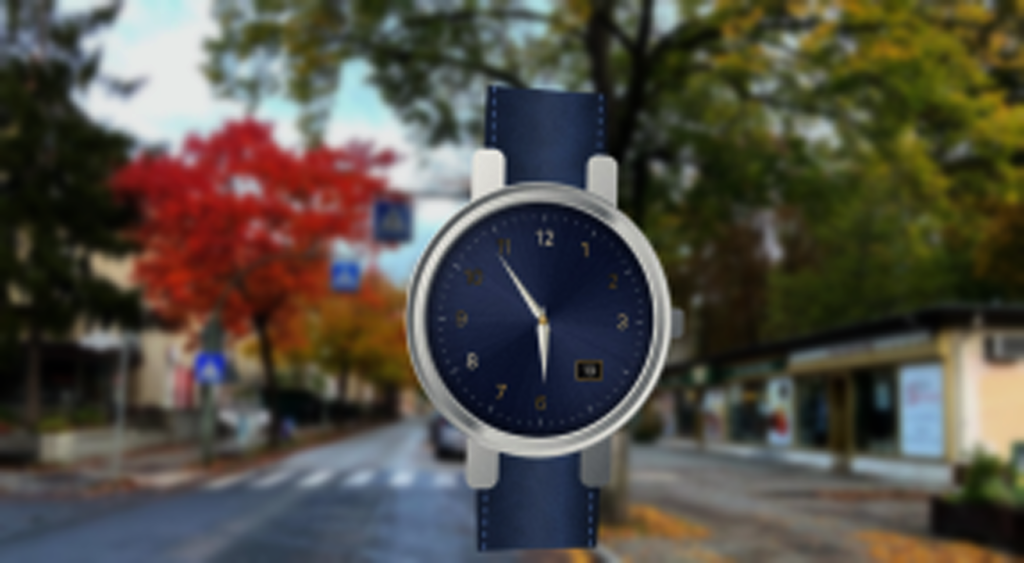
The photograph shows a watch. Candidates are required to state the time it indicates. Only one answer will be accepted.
5:54
